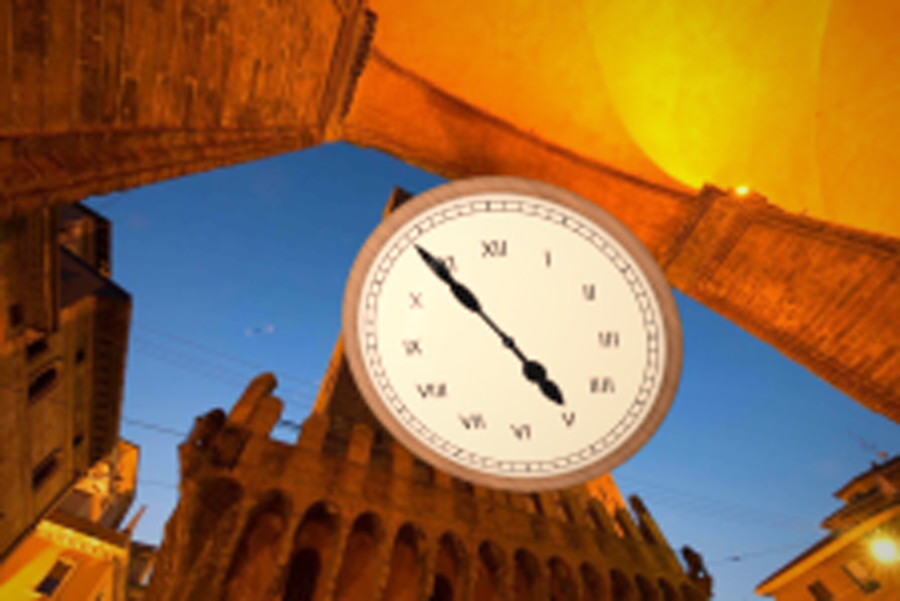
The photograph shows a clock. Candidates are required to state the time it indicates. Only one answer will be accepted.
4:54
